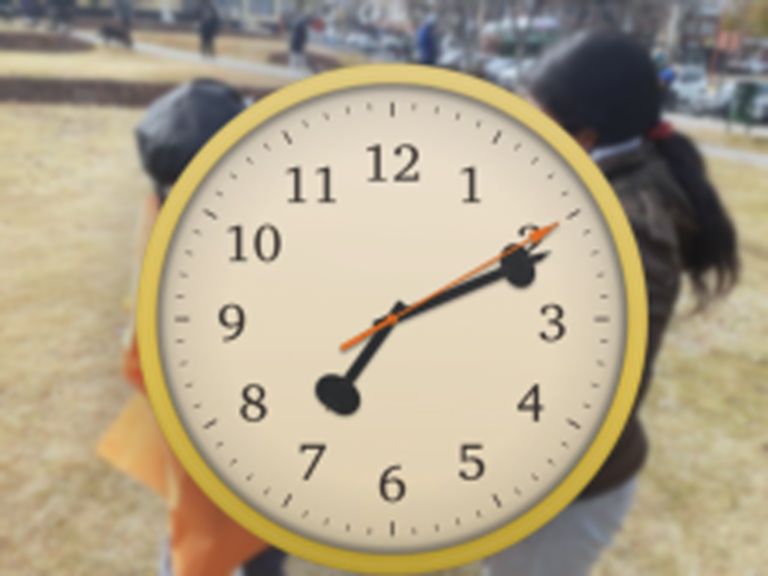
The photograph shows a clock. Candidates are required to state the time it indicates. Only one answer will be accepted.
7:11:10
